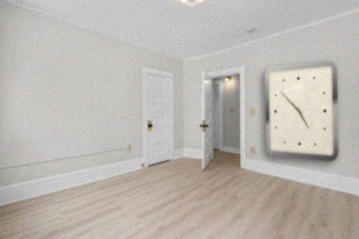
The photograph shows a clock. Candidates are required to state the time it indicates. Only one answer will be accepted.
4:52
